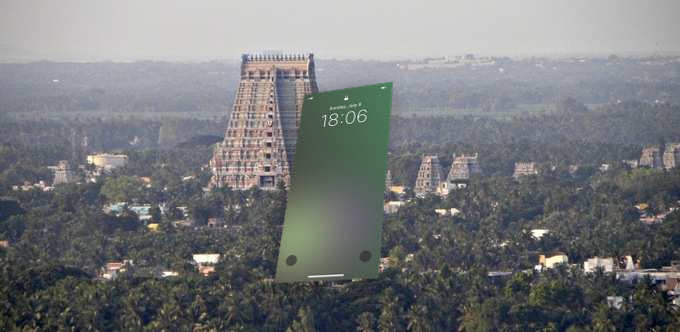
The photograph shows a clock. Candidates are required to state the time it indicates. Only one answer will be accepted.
18:06
